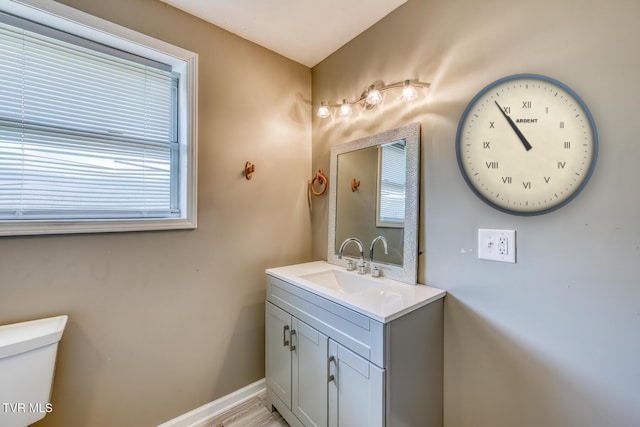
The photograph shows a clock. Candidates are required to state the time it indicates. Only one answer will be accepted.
10:54
